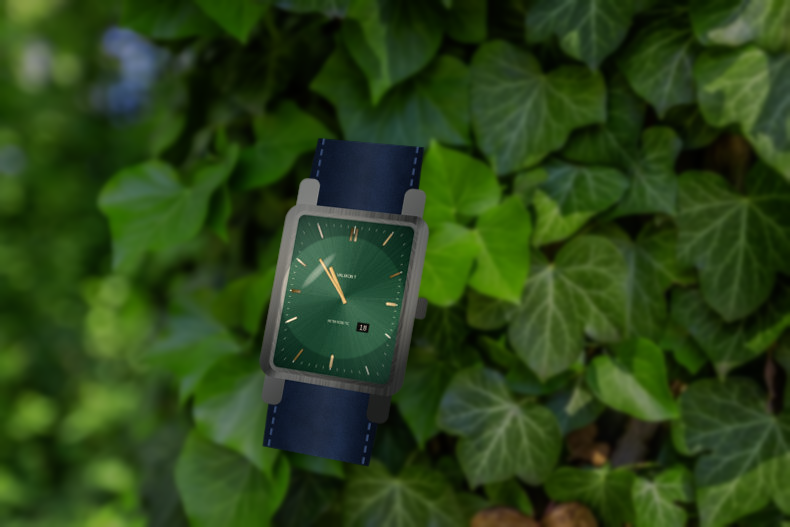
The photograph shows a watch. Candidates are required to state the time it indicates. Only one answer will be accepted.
10:53
